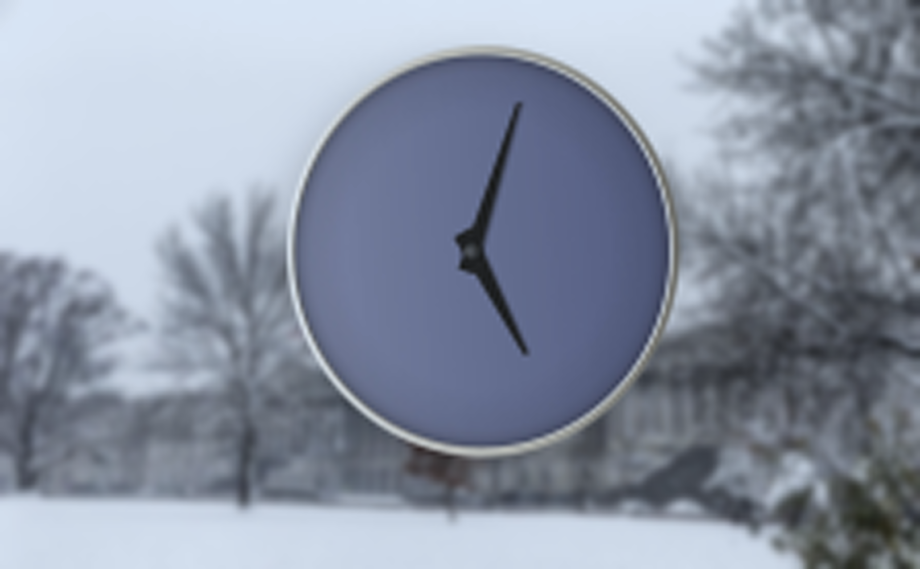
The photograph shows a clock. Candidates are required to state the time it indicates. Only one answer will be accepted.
5:03
